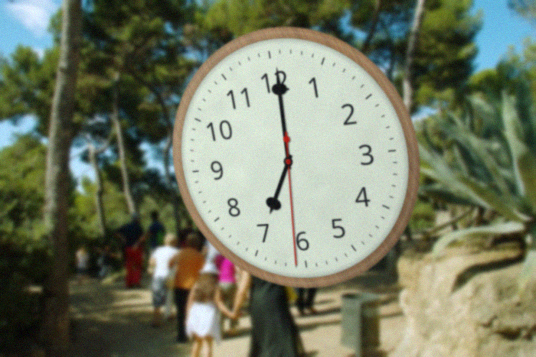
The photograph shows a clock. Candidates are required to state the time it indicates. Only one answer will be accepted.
7:00:31
